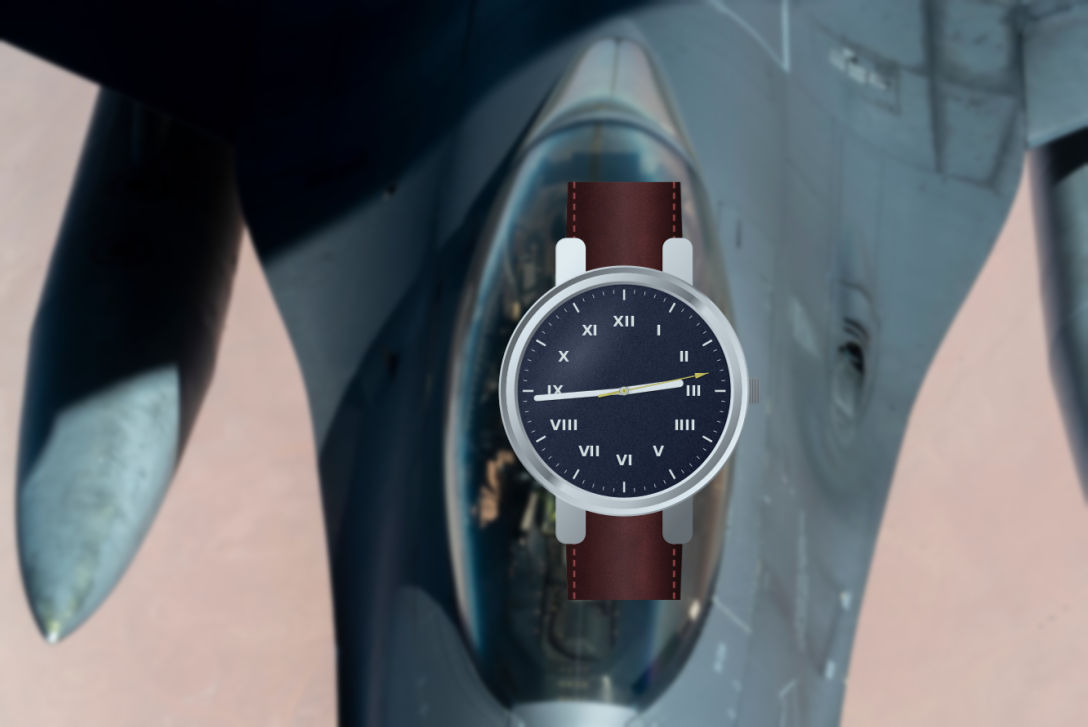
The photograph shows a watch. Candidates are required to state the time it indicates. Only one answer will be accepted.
2:44:13
